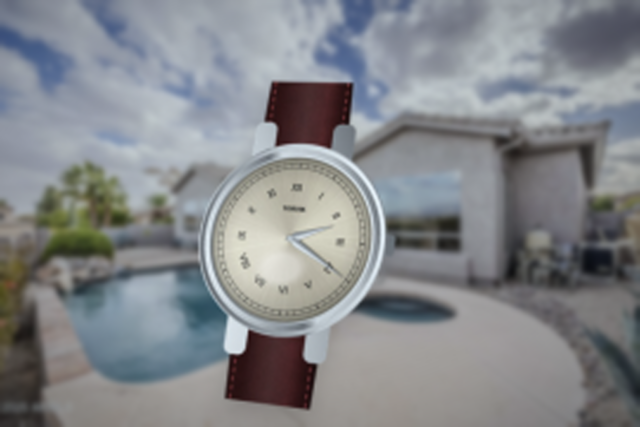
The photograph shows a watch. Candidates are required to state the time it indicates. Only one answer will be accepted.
2:20
